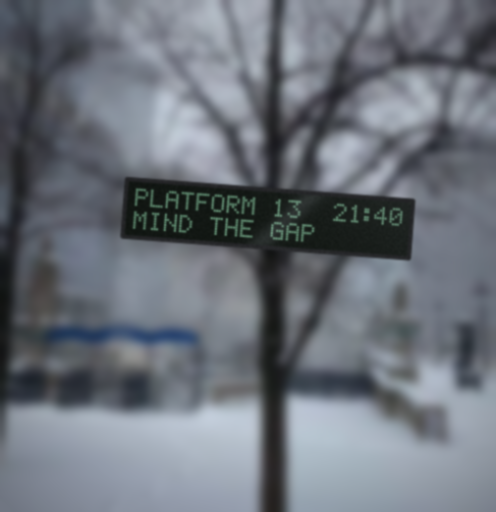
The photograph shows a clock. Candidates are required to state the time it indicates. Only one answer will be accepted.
21:40
